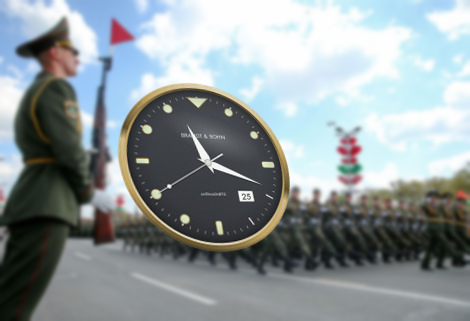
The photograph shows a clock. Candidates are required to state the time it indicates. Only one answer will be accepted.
11:18:40
